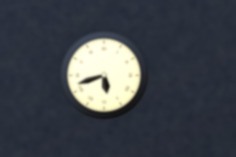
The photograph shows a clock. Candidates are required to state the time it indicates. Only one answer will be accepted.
5:42
